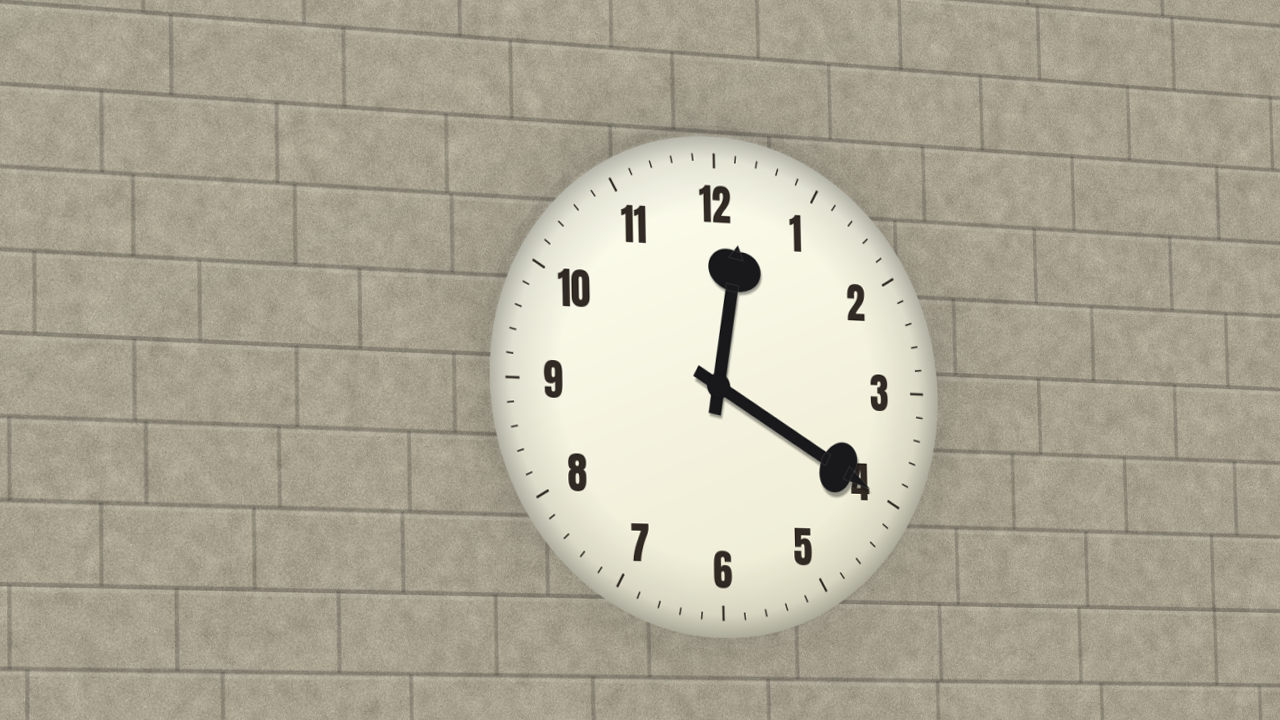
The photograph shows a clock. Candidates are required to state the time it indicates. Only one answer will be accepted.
12:20
